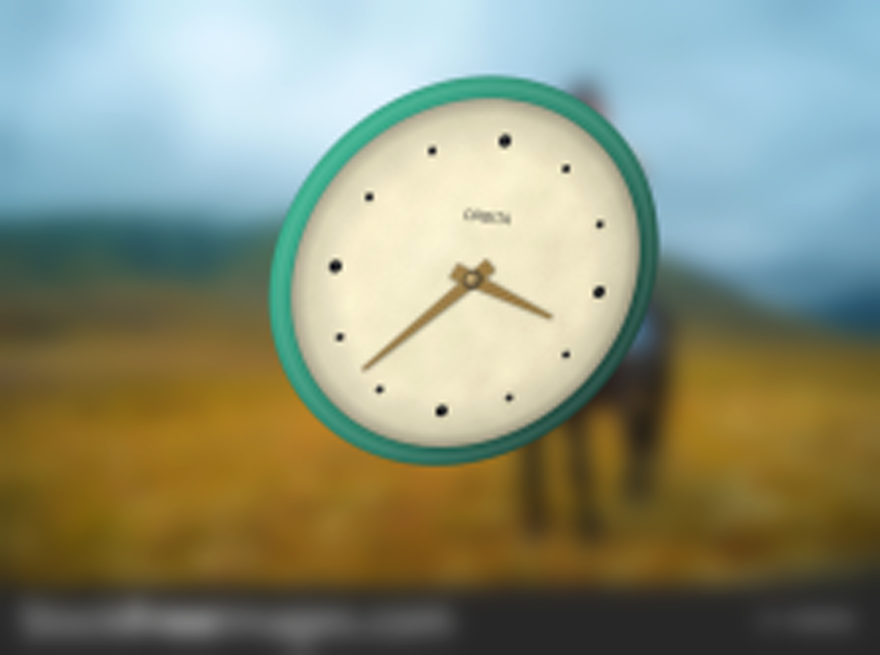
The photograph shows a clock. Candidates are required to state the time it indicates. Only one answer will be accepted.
3:37
